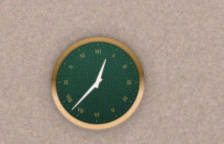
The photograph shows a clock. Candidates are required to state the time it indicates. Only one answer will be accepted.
12:37
